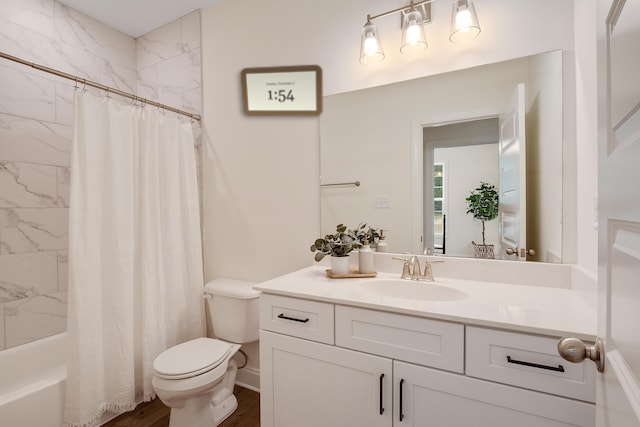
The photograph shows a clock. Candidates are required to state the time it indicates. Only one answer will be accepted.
1:54
